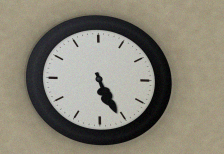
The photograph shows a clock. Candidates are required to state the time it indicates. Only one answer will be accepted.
5:26
